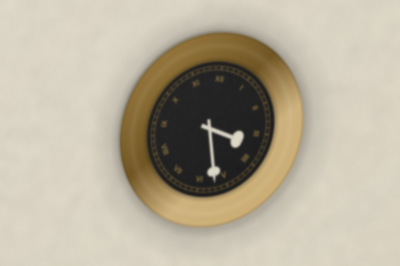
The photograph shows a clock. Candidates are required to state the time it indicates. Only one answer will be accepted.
3:27
